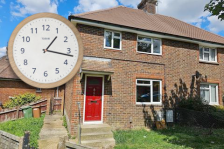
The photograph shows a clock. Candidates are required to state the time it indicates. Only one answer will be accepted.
1:17
